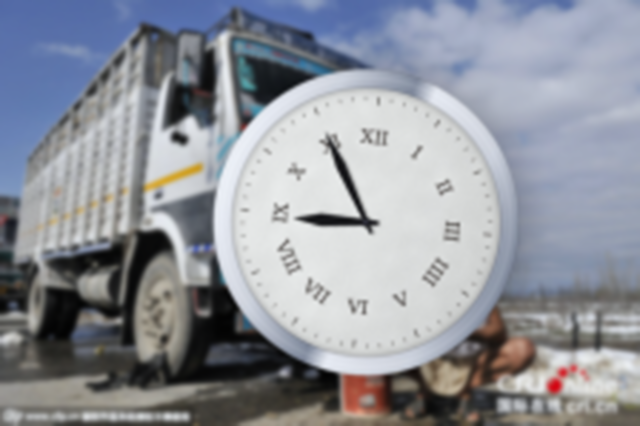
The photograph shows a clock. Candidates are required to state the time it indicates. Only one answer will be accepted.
8:55
